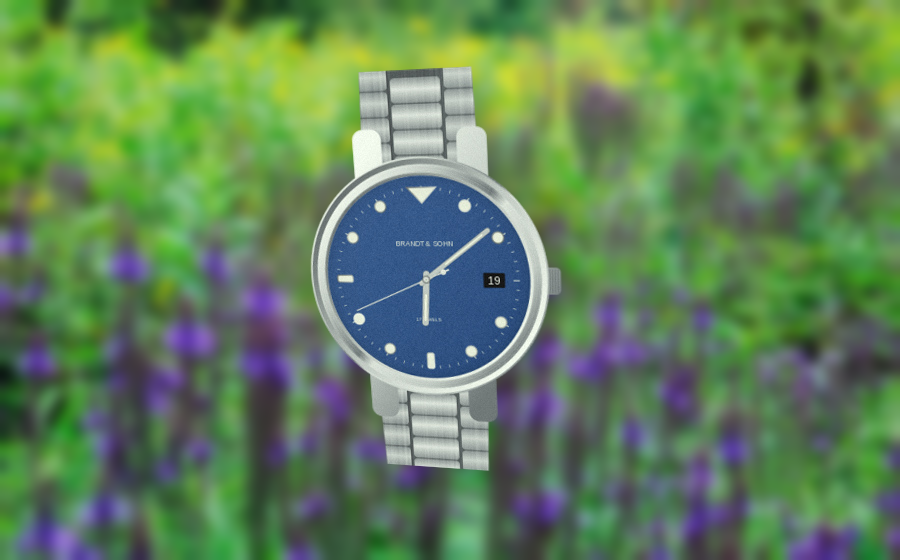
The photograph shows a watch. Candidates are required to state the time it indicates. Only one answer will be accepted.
6:08:41
